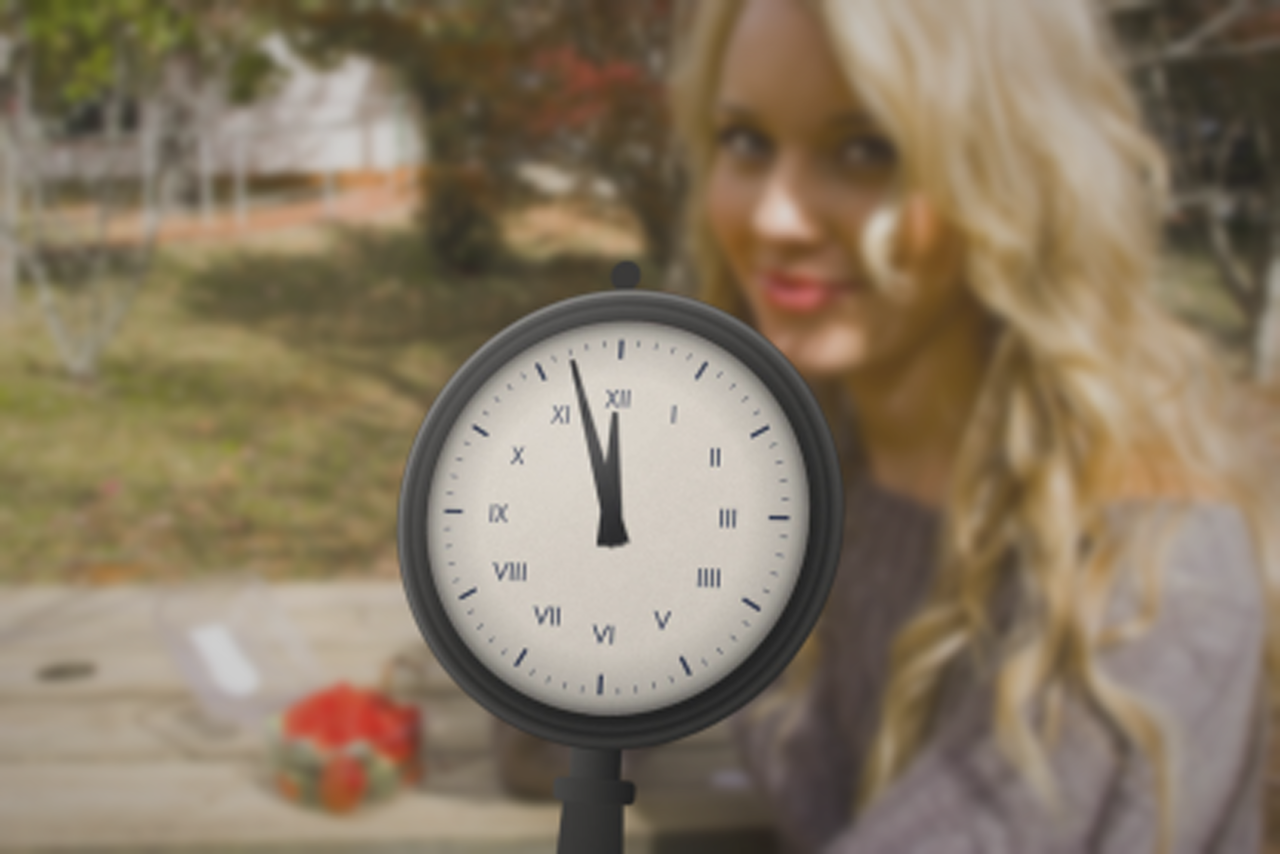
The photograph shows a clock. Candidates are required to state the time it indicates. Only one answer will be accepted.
11:57
